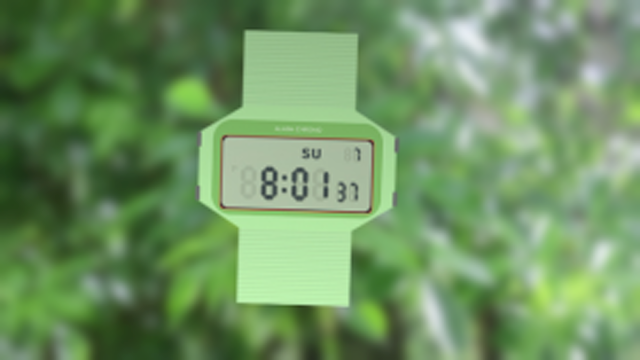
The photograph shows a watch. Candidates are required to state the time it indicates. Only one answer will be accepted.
8:01:37
